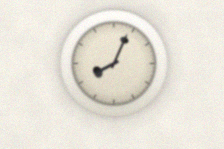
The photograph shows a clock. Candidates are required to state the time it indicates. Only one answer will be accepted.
8:04
